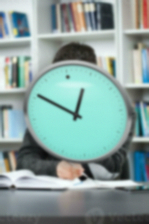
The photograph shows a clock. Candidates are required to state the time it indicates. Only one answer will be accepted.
12:51
